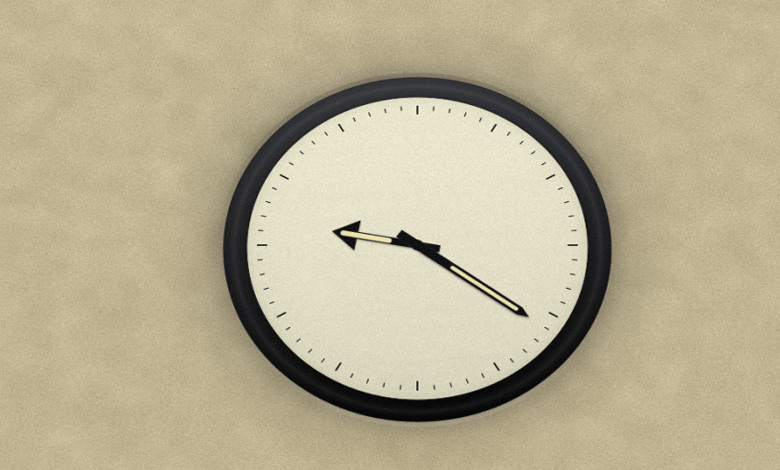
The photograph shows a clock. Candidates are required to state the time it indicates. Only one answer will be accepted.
9:21
